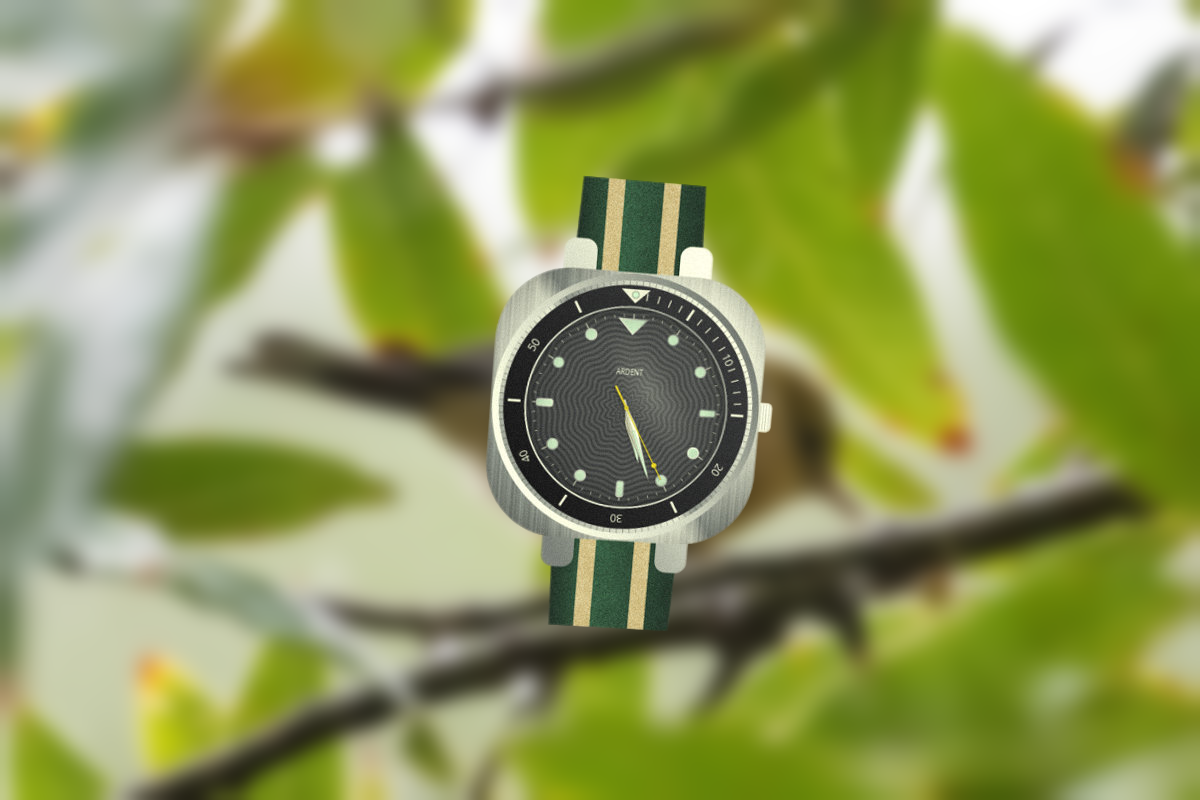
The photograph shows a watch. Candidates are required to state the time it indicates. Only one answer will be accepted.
5:26:25
